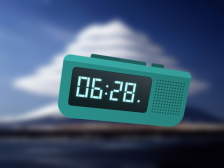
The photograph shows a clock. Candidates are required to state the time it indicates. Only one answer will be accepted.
6:28
